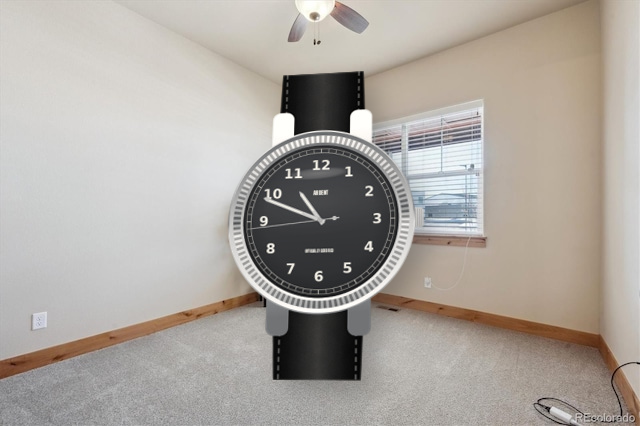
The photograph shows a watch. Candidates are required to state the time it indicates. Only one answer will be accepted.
10:48:44
